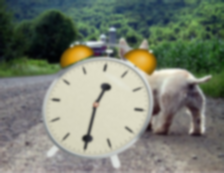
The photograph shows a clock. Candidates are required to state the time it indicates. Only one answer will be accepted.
12:30
